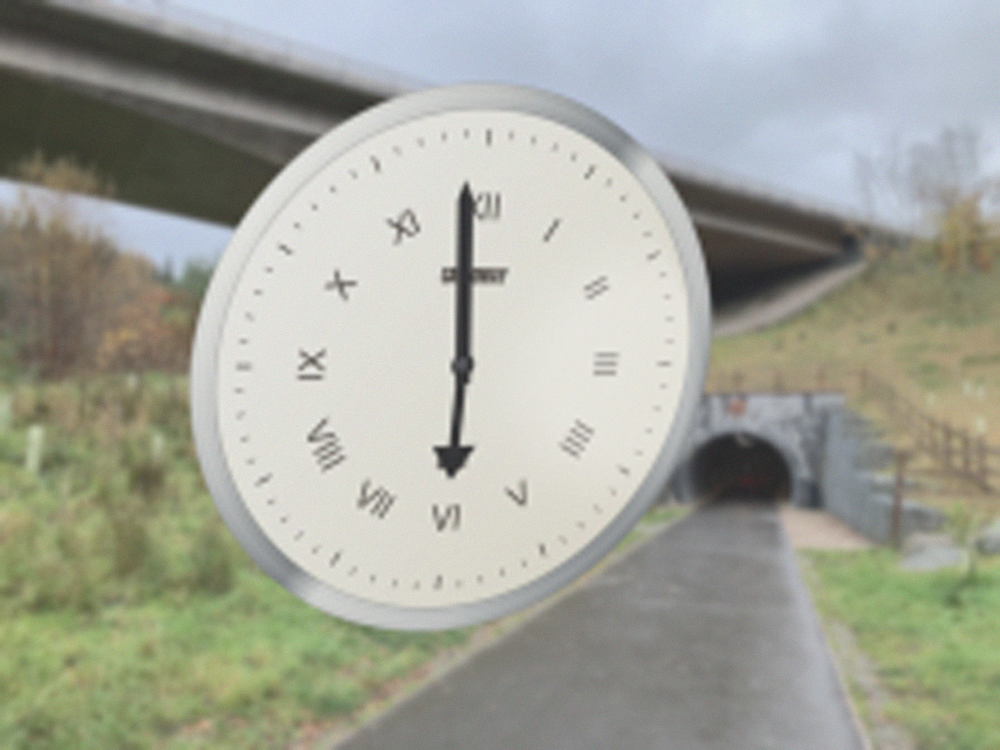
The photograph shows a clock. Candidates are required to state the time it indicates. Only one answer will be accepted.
5:59
